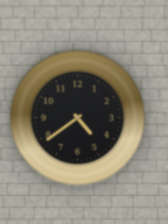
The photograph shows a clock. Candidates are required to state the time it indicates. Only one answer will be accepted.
4:39
